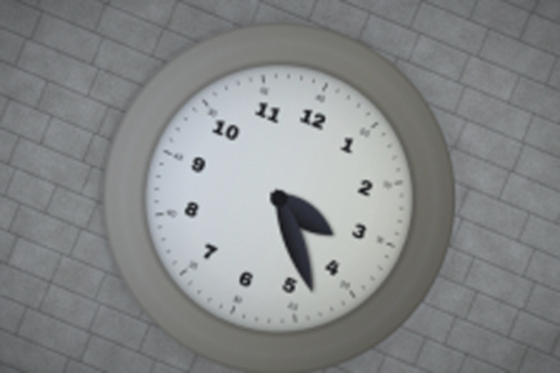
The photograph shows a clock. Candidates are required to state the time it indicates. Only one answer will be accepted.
3:23
